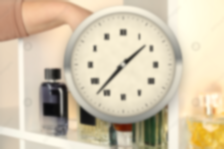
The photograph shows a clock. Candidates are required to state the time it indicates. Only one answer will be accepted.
1:37
